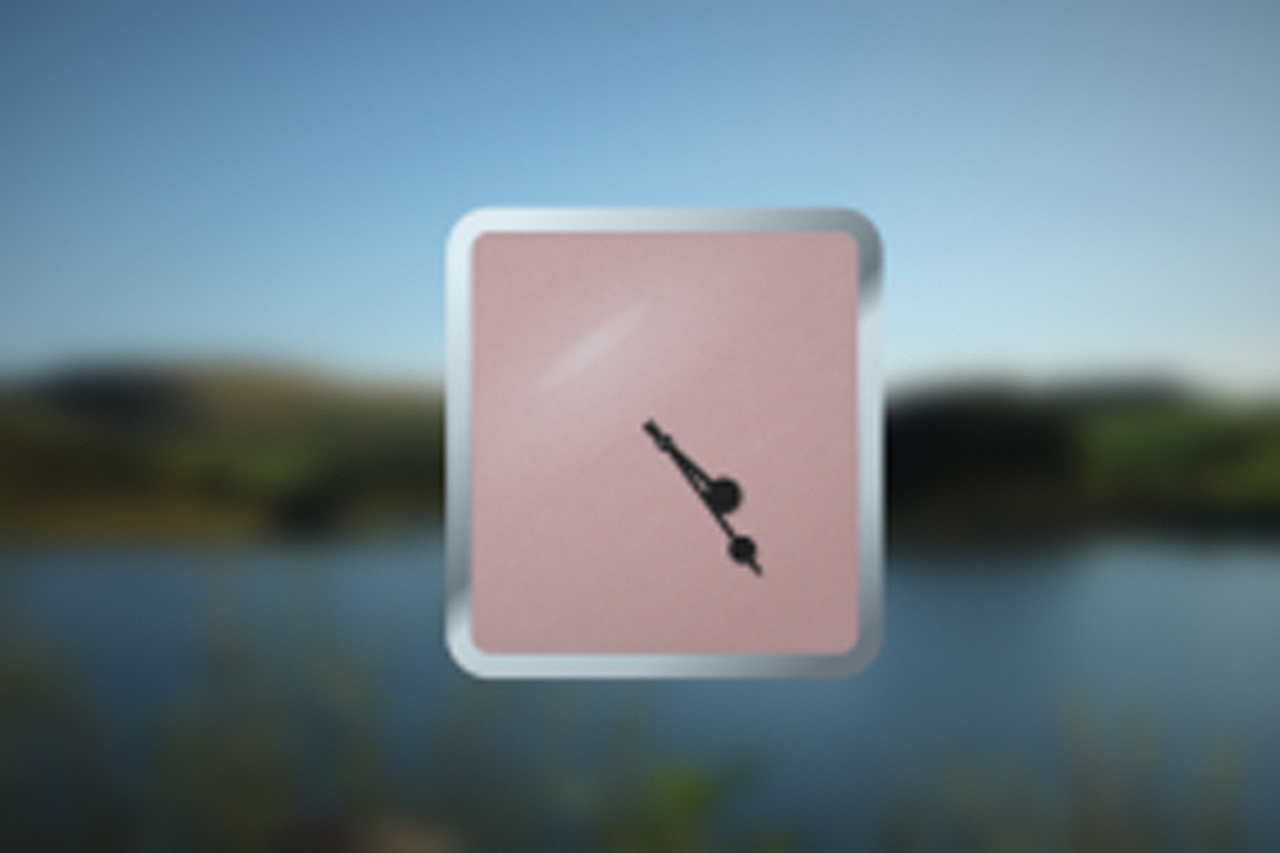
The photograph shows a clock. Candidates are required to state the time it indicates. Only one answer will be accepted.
4:24
